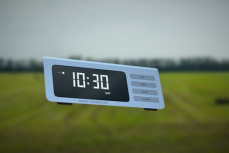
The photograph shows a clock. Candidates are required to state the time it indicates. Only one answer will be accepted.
10:30
